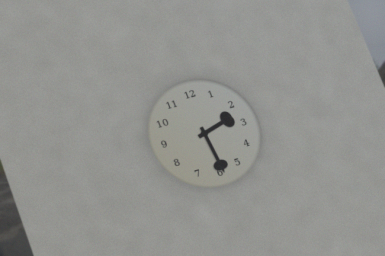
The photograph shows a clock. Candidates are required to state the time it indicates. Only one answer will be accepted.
2:29
